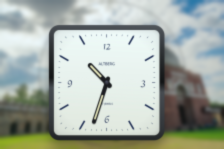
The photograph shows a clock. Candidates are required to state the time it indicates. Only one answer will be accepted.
10:33
